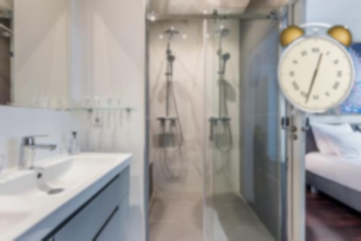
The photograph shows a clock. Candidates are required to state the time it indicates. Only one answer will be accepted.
12:33
